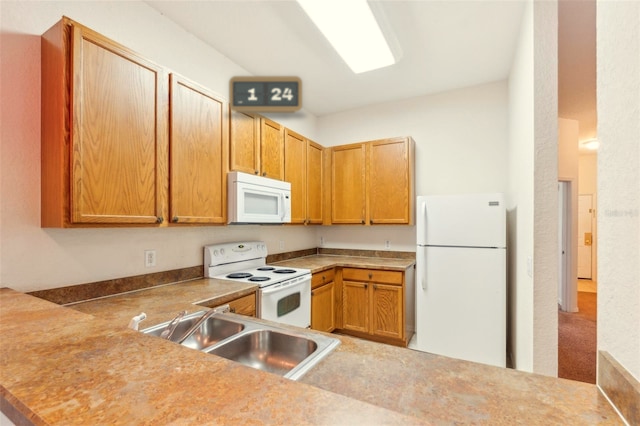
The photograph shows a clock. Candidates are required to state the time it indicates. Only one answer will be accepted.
1:24
